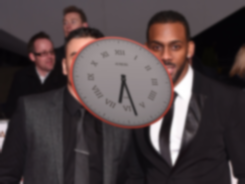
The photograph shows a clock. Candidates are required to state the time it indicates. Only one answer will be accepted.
6:28
